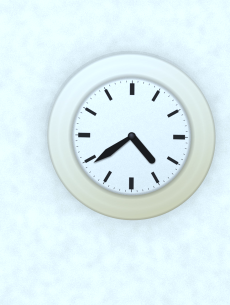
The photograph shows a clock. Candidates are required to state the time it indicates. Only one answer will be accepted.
4:39
